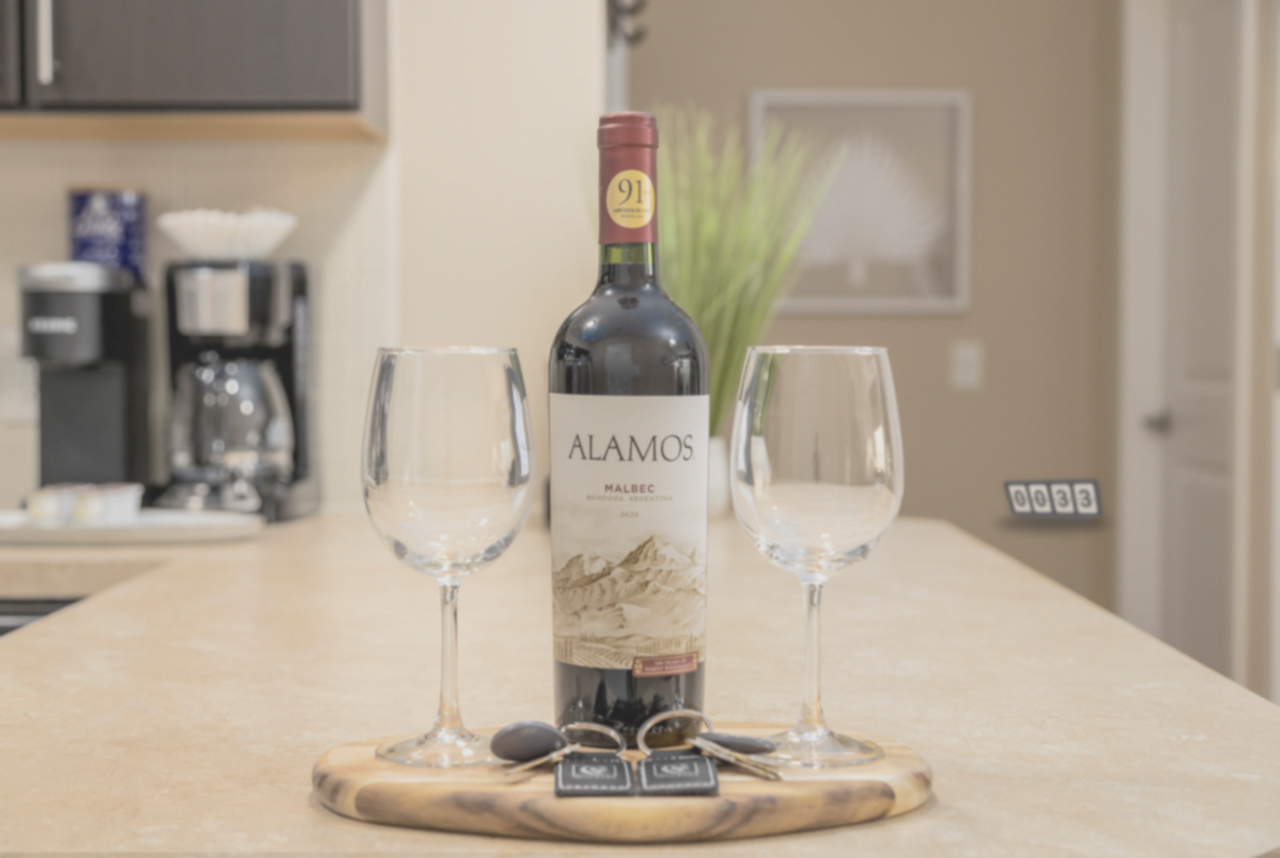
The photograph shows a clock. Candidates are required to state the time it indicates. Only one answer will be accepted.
0:33
